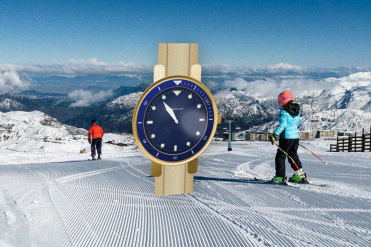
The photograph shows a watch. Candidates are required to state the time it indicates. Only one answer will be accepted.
10:54
